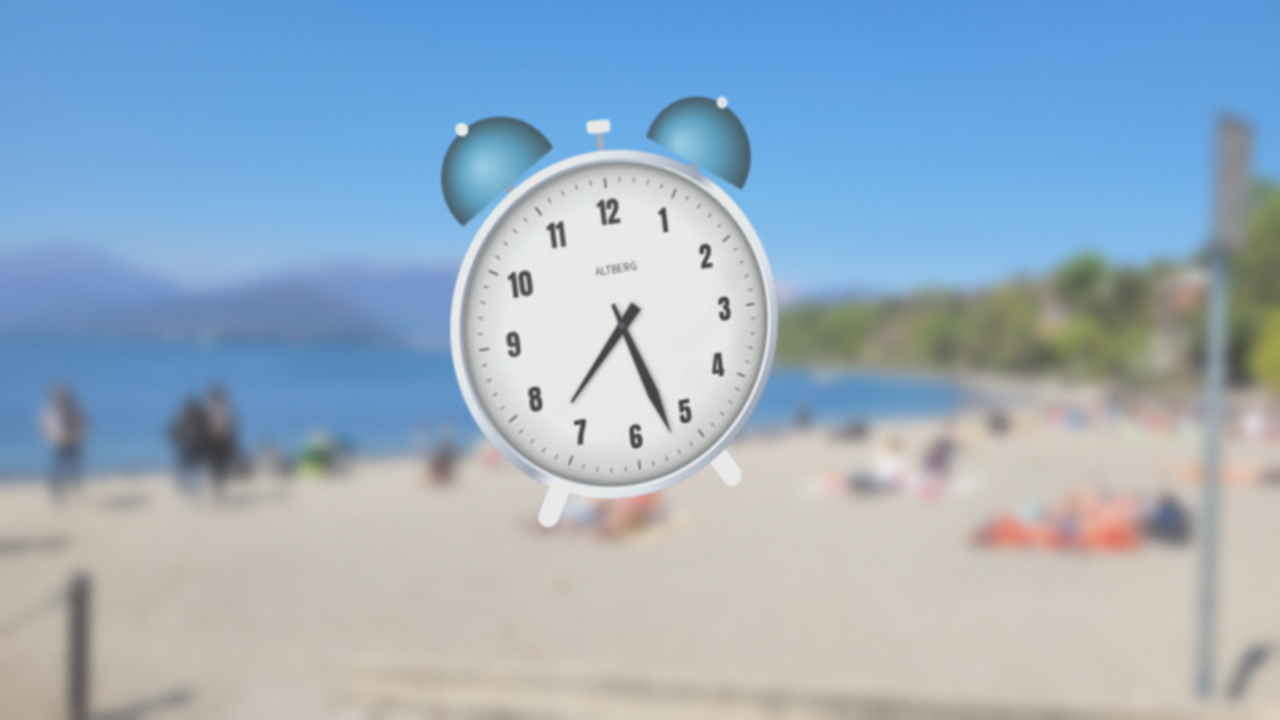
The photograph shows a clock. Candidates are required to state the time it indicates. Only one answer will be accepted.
7:27
